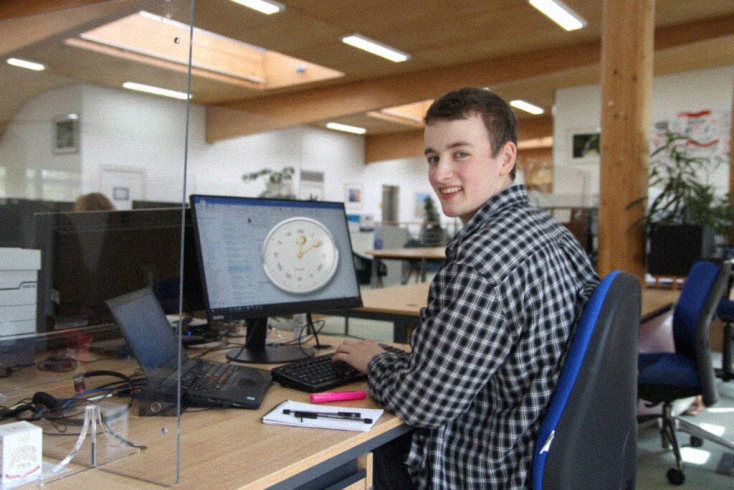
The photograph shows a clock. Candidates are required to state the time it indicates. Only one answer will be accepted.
12:09
